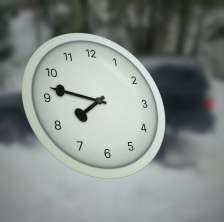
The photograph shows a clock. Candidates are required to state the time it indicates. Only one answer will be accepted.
7:47
